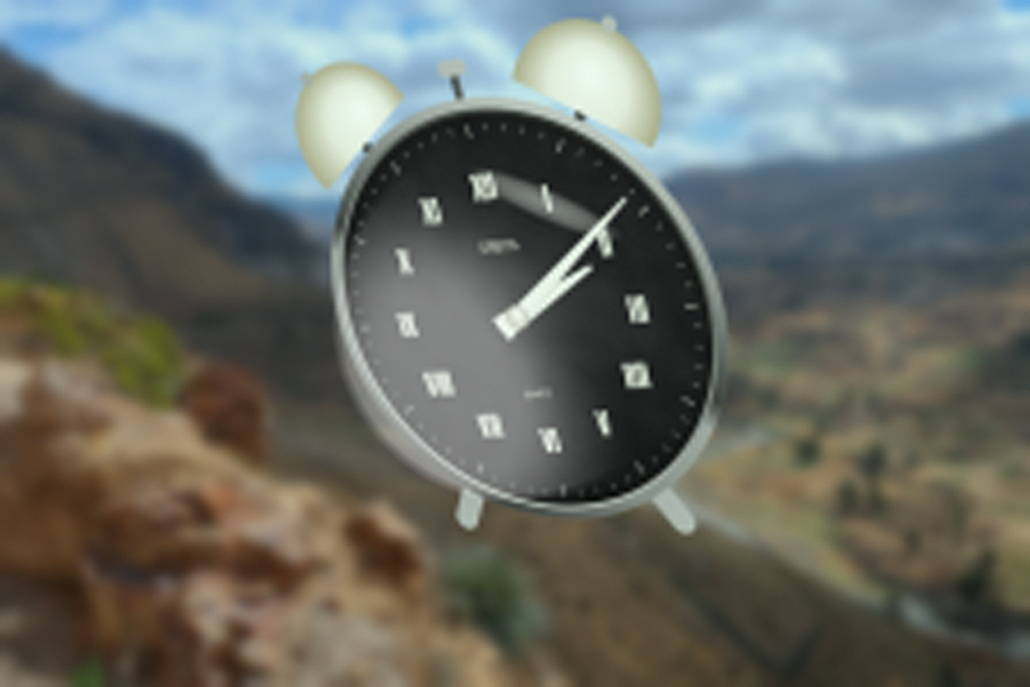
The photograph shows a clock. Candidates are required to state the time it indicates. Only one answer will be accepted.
2:09
